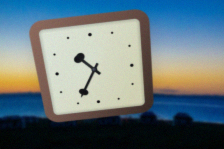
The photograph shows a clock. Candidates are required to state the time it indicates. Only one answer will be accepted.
10:35
